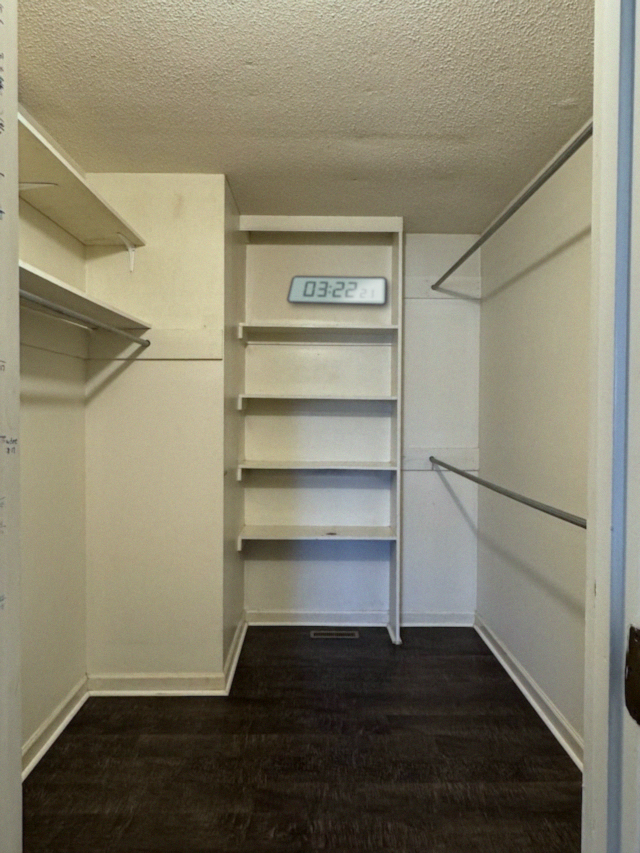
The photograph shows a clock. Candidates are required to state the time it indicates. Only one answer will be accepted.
3:22
